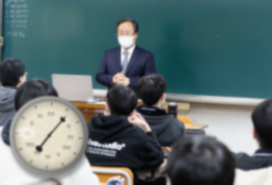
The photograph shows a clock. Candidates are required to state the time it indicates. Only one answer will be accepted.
7:06
